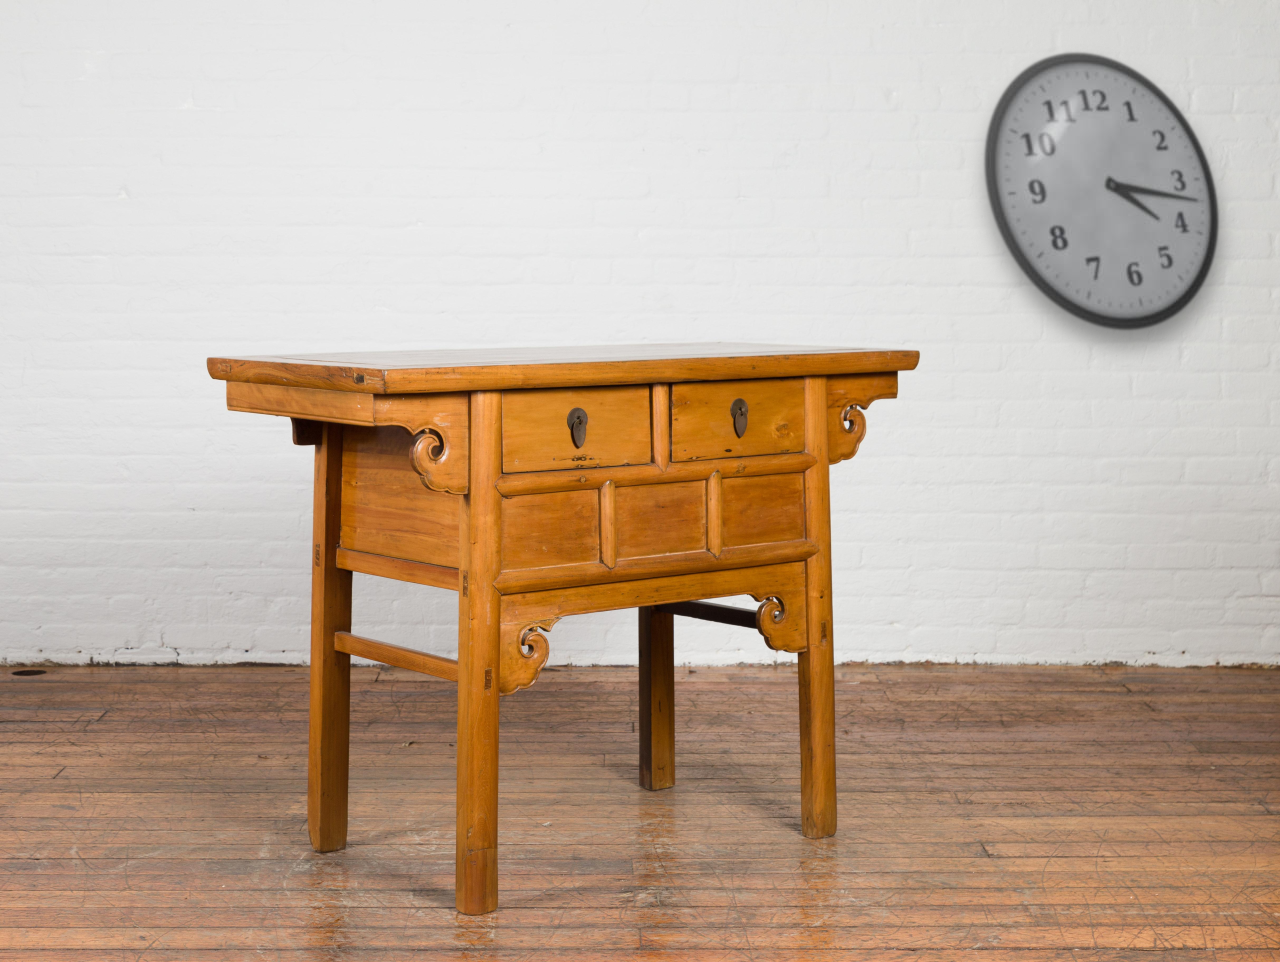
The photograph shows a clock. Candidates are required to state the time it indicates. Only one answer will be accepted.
4:17
